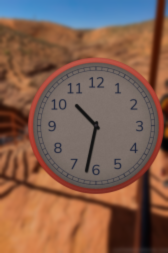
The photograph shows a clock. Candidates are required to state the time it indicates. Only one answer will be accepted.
10:32
